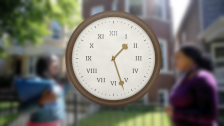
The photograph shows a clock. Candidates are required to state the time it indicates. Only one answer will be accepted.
1:27
